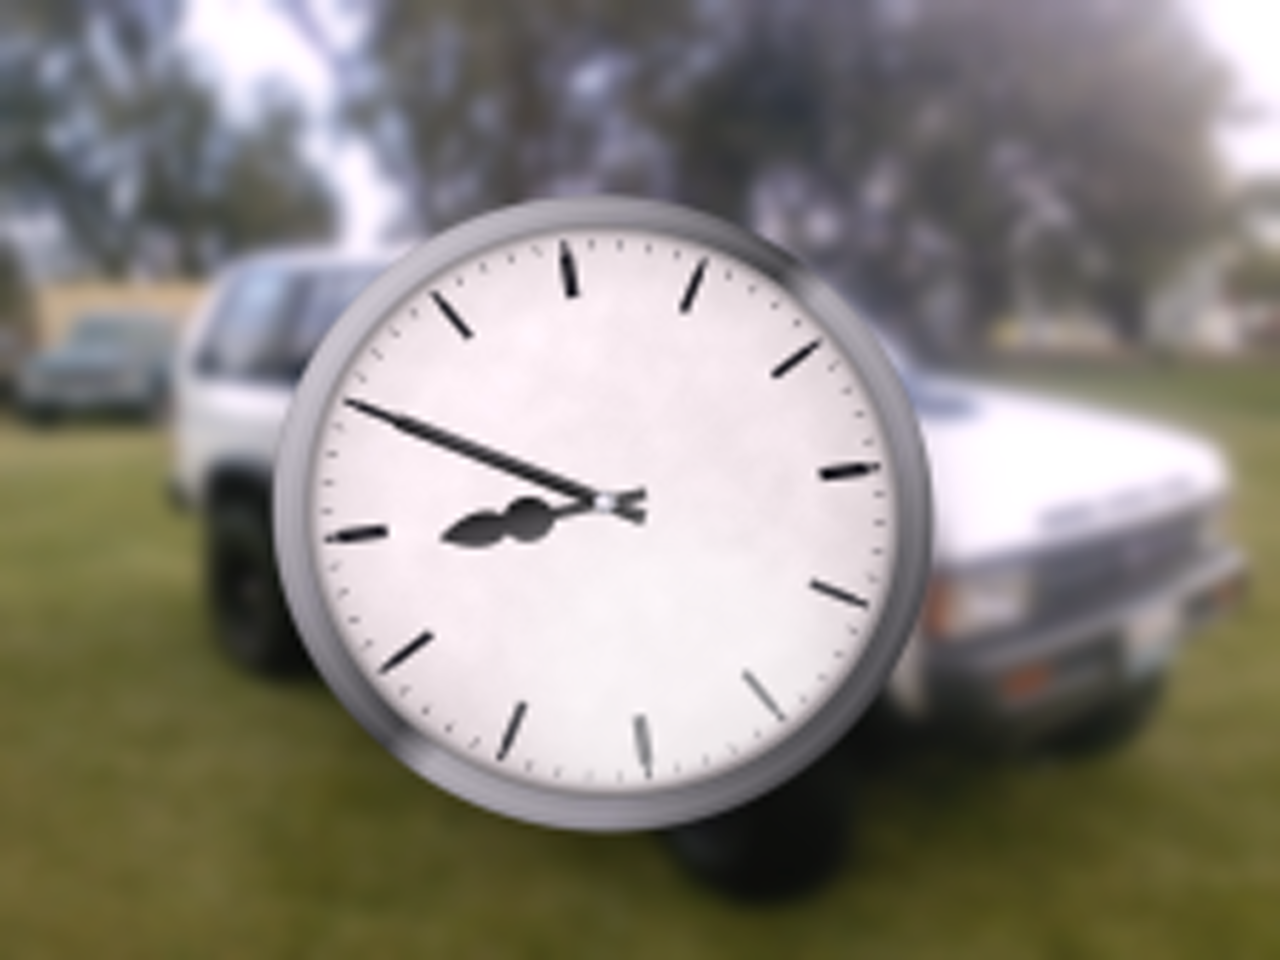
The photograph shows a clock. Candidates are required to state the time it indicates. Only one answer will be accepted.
8:50
